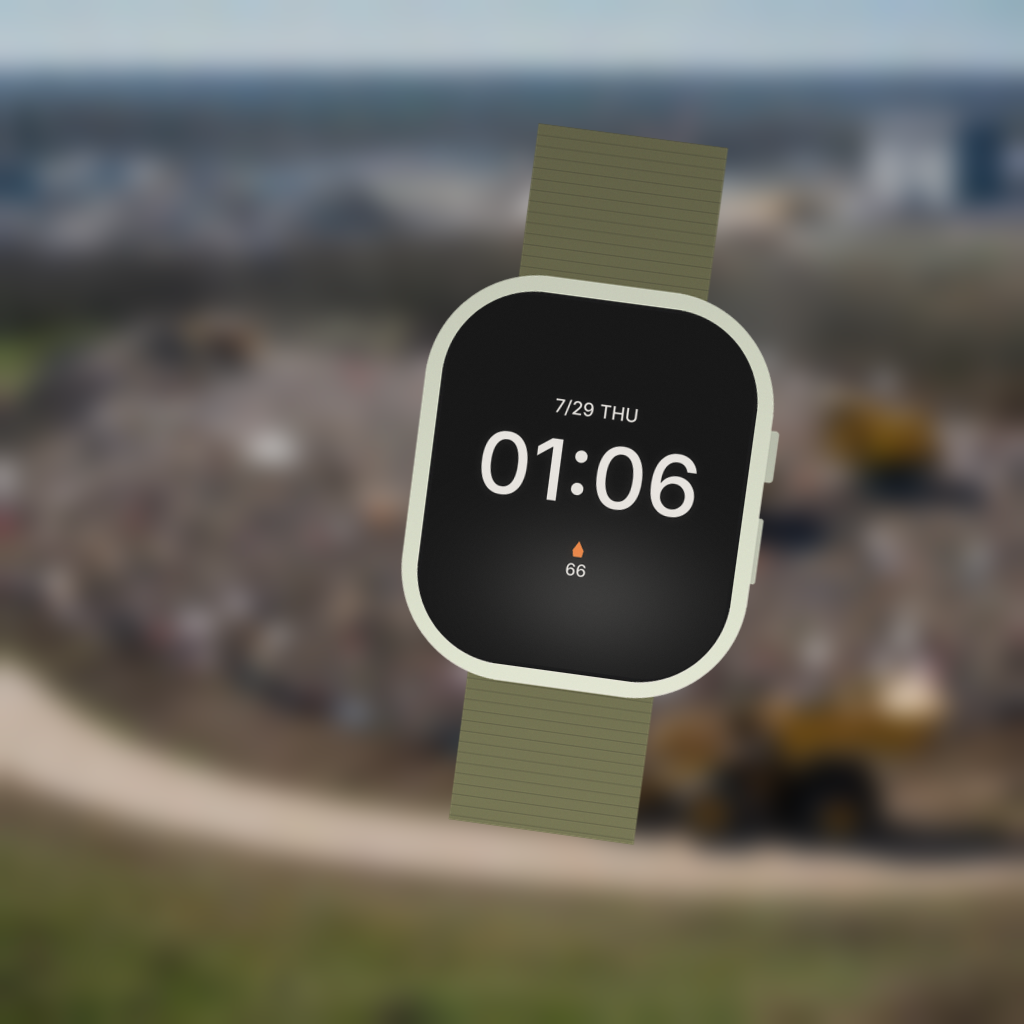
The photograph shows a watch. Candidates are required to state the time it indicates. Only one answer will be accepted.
1:06
